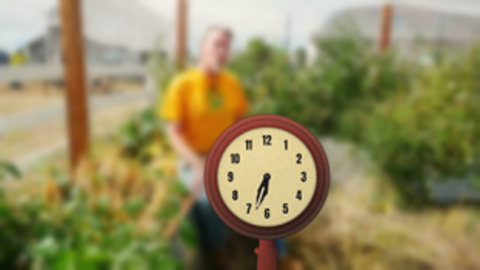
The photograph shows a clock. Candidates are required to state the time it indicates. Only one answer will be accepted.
6:33
